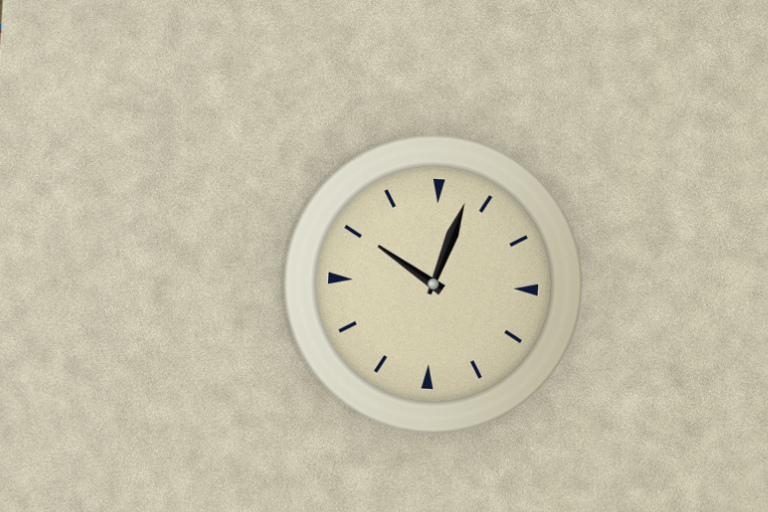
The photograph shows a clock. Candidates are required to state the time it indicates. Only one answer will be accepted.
10:03
